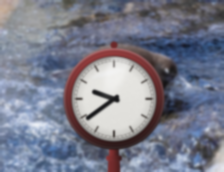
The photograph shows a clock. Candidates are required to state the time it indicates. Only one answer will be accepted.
9:39
